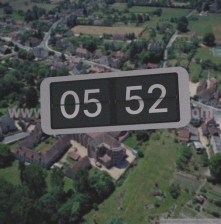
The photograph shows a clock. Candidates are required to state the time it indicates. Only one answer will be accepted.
5:52
